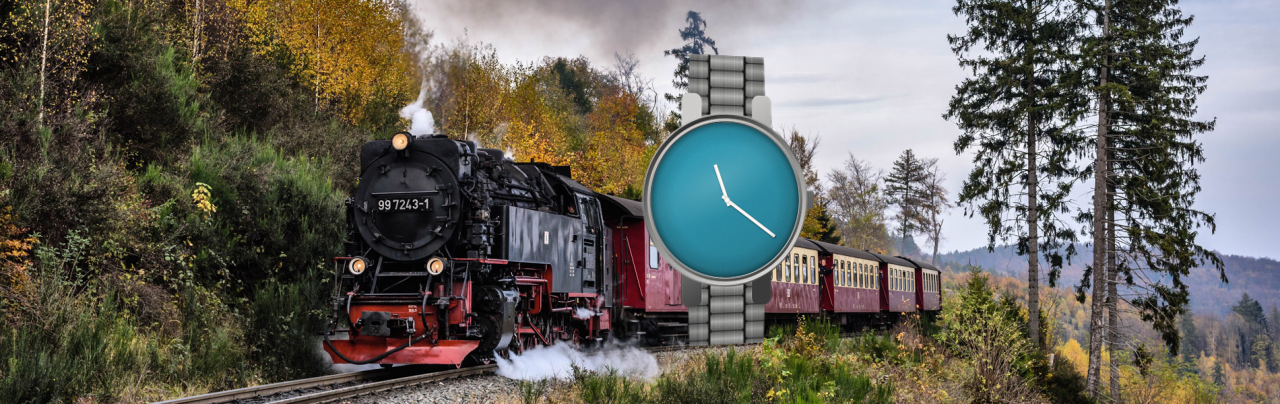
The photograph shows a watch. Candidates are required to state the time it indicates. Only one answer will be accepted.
11:21
